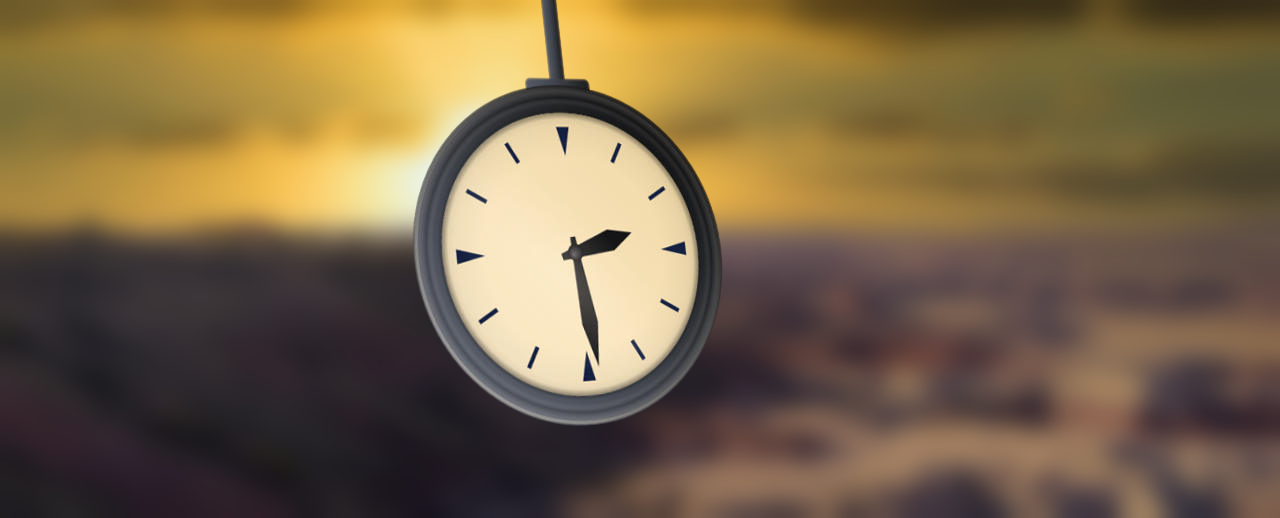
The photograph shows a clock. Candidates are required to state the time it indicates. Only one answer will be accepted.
2:29
